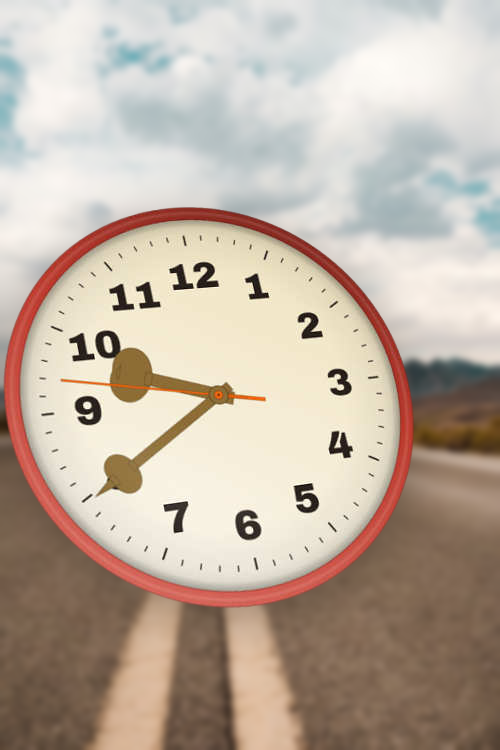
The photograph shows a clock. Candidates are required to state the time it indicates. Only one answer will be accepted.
9:39:47
